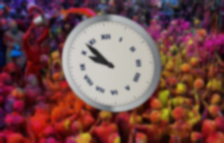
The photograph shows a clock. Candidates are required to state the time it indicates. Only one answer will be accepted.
9:53
